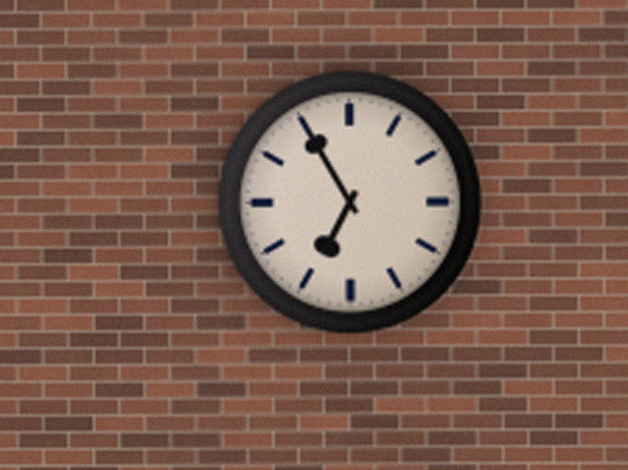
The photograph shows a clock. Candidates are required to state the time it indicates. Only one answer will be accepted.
6:55
